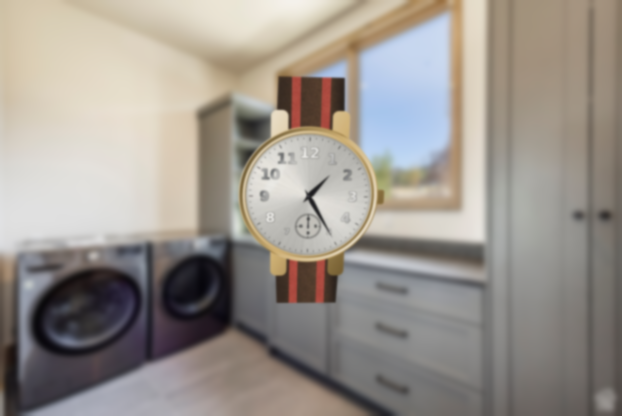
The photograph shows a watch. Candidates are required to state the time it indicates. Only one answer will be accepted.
1:25
